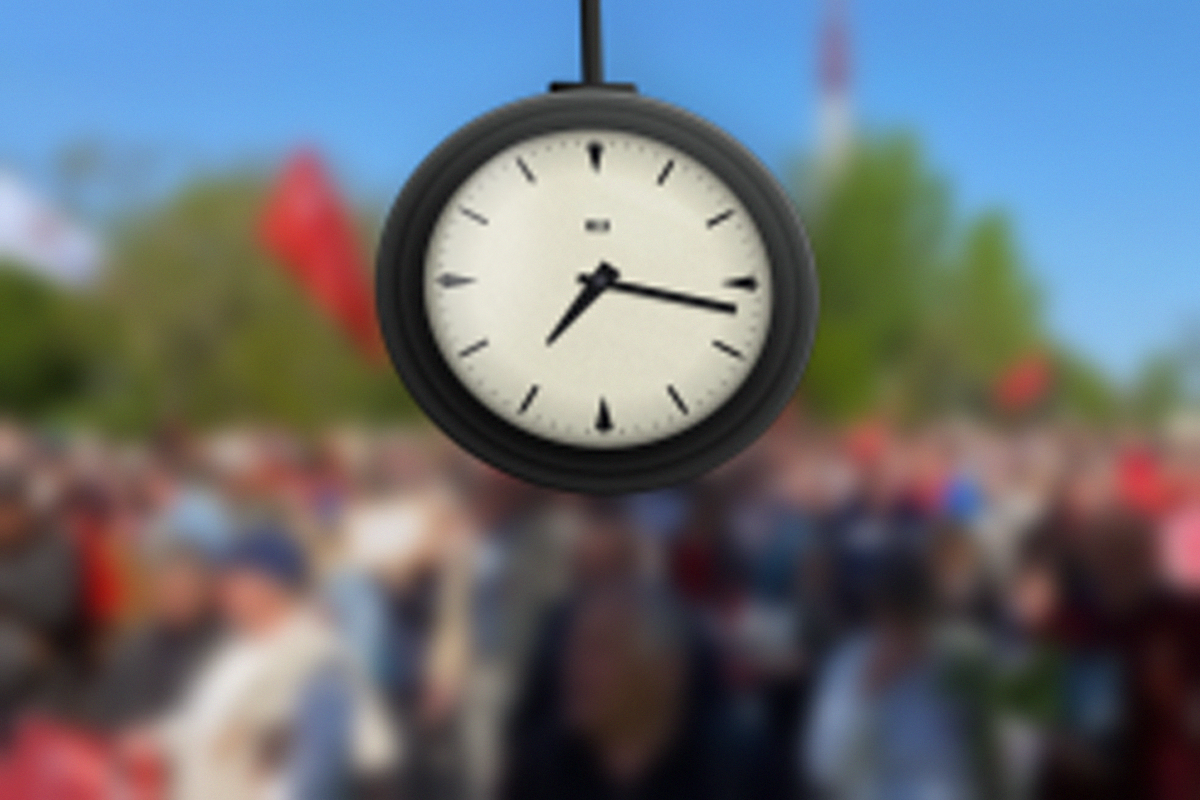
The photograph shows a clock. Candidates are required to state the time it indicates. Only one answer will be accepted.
7:17
